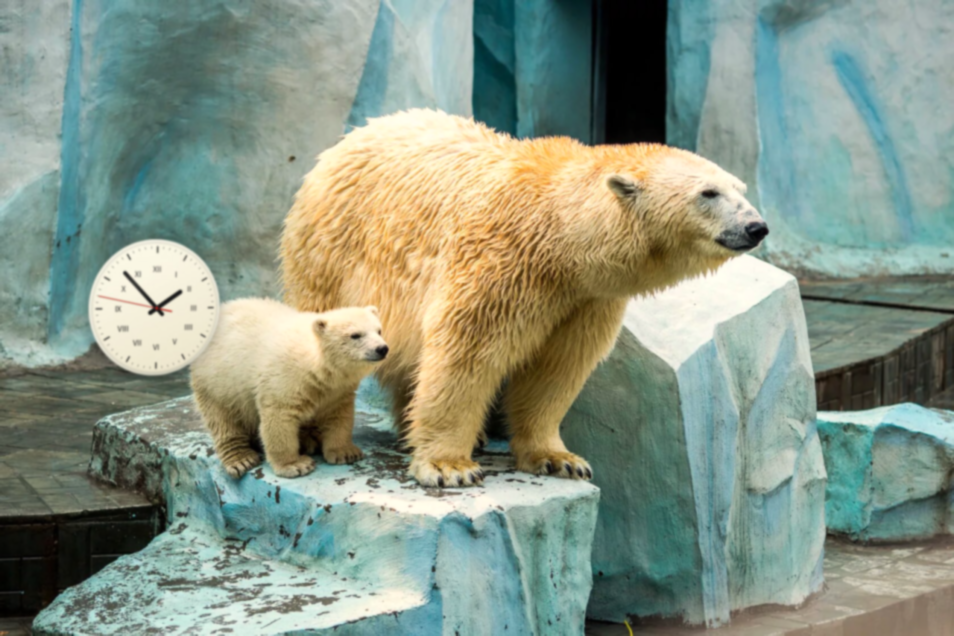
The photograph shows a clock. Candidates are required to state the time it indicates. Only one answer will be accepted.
1:52:47
